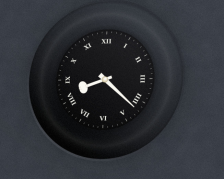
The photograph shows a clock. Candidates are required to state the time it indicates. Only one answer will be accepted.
8:22
